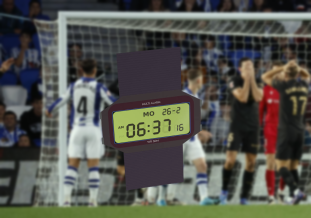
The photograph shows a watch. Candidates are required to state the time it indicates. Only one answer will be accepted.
6:37:16
